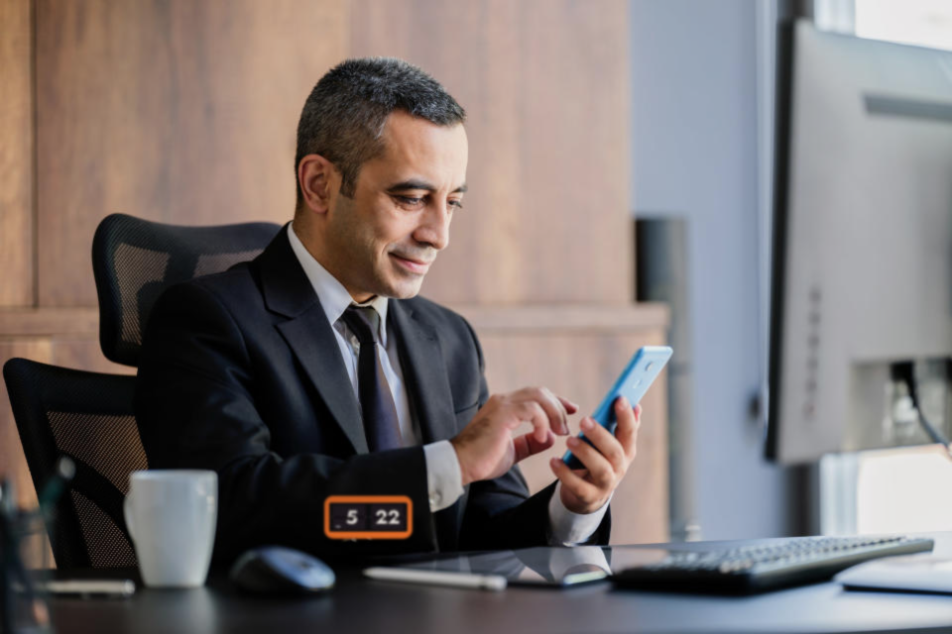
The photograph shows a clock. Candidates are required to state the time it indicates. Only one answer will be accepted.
5:22
